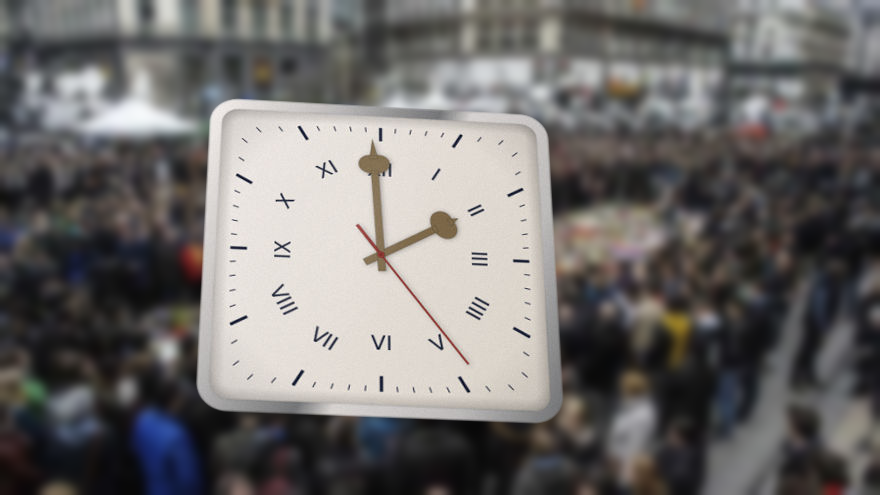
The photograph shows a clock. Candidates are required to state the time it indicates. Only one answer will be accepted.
1:59:24
